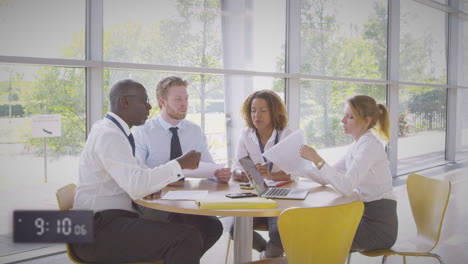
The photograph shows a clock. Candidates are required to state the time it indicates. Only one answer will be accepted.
9:10
